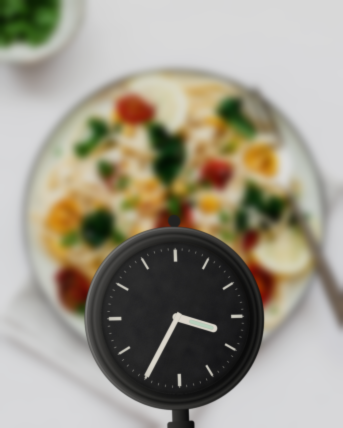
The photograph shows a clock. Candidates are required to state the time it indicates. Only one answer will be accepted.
3:35
